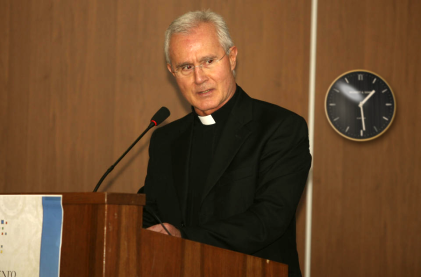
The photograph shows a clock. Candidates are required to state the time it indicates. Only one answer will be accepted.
1:29
